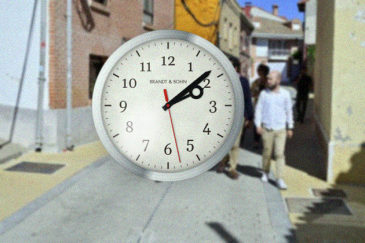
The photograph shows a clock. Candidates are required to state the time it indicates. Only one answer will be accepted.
2:08:28
